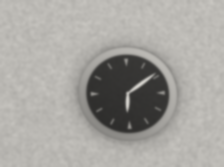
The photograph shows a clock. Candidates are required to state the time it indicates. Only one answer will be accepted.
6:09
